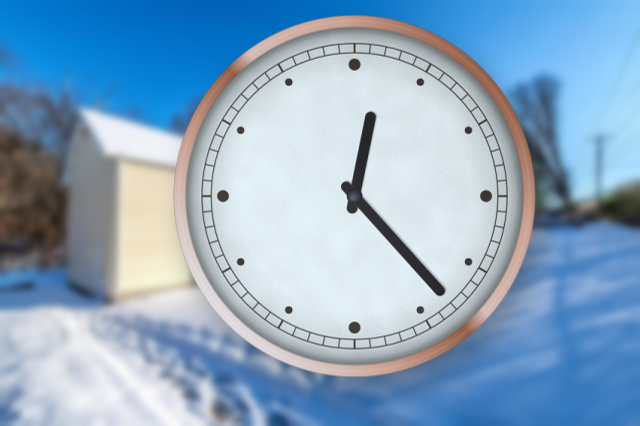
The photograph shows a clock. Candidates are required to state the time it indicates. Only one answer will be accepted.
12:23
